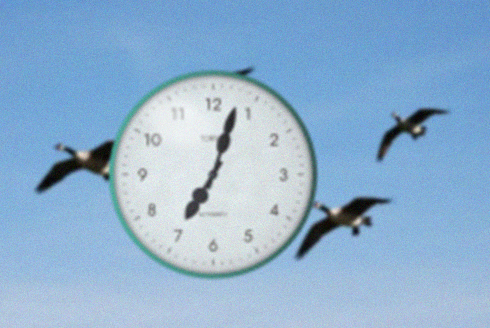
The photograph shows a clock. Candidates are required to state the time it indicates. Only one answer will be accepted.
7:03
